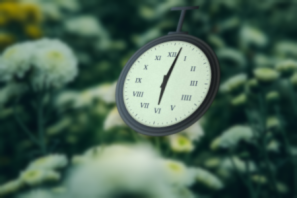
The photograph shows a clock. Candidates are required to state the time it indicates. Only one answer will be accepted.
6:02
